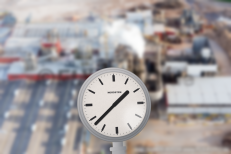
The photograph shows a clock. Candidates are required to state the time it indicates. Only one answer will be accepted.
1:38
